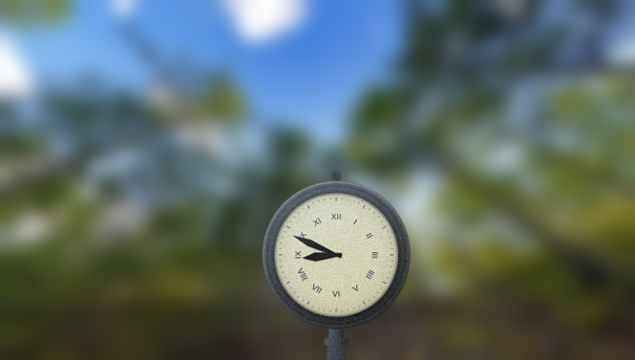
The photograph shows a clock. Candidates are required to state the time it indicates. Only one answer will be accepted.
8:49
